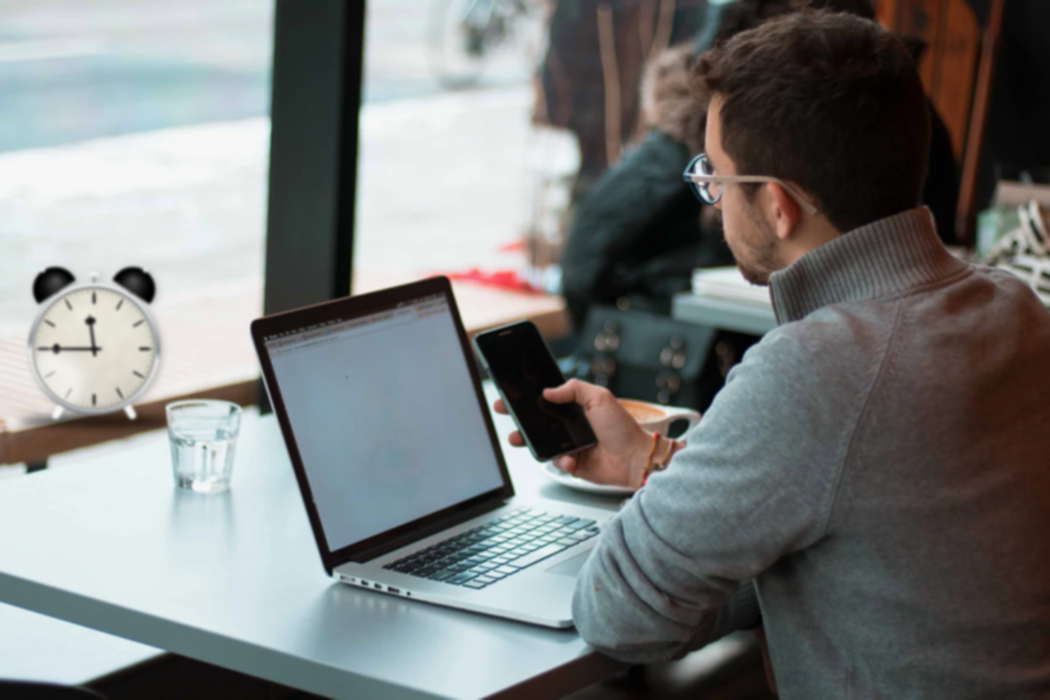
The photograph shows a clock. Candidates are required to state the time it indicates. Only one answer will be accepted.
11:45
